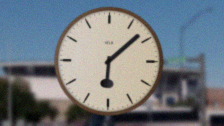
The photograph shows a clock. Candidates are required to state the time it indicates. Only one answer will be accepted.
6:08
